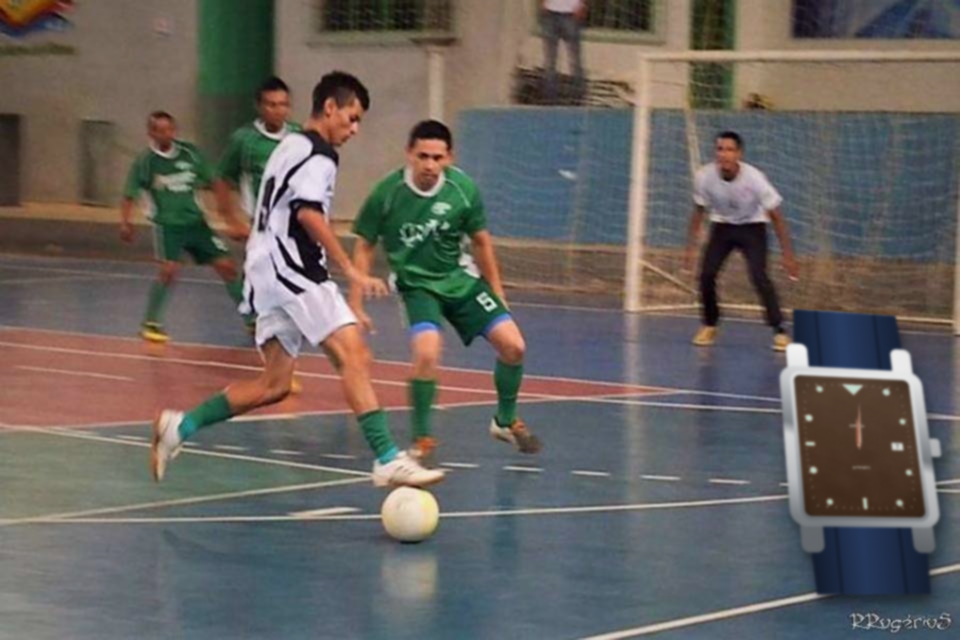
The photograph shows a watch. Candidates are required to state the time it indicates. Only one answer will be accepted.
12:01
